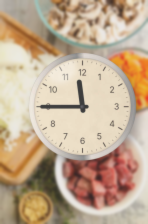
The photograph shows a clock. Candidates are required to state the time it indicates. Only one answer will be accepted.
11:45
